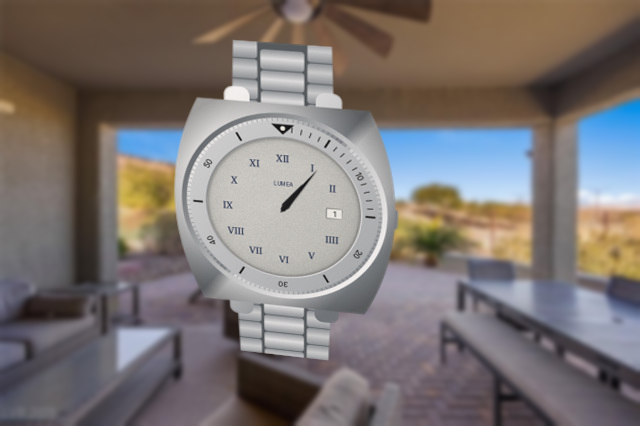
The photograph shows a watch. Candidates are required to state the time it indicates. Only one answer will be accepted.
1:06
